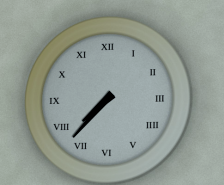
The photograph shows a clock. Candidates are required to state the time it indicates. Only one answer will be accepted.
7:37
